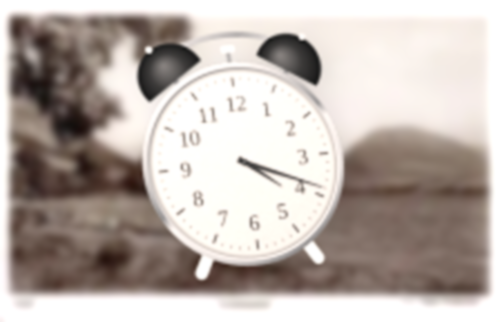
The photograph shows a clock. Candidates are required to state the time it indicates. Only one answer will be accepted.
4:19
